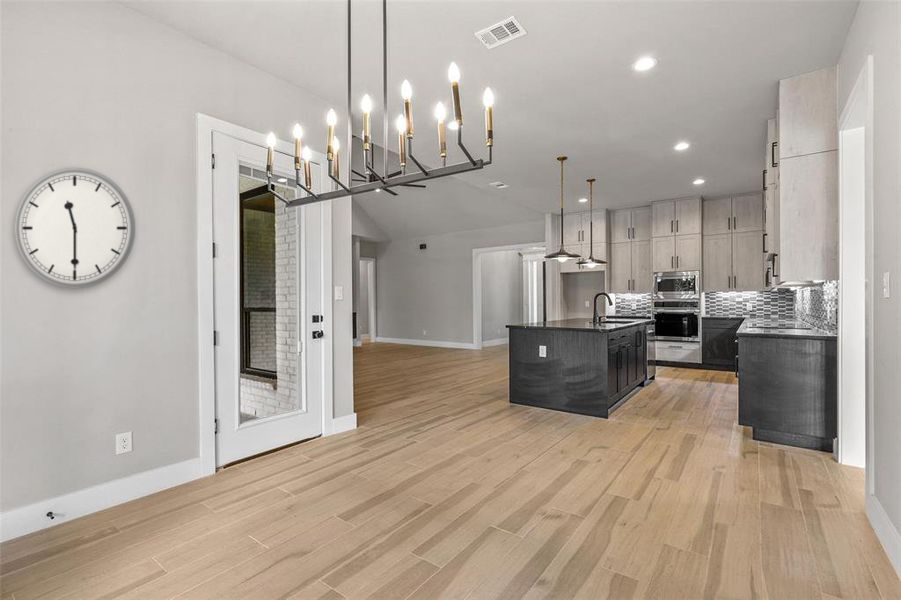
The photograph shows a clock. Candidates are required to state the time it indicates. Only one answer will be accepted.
11:30
